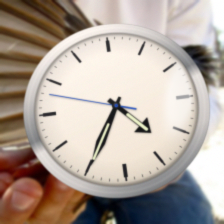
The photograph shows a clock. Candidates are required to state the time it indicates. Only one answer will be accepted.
4:34:48
